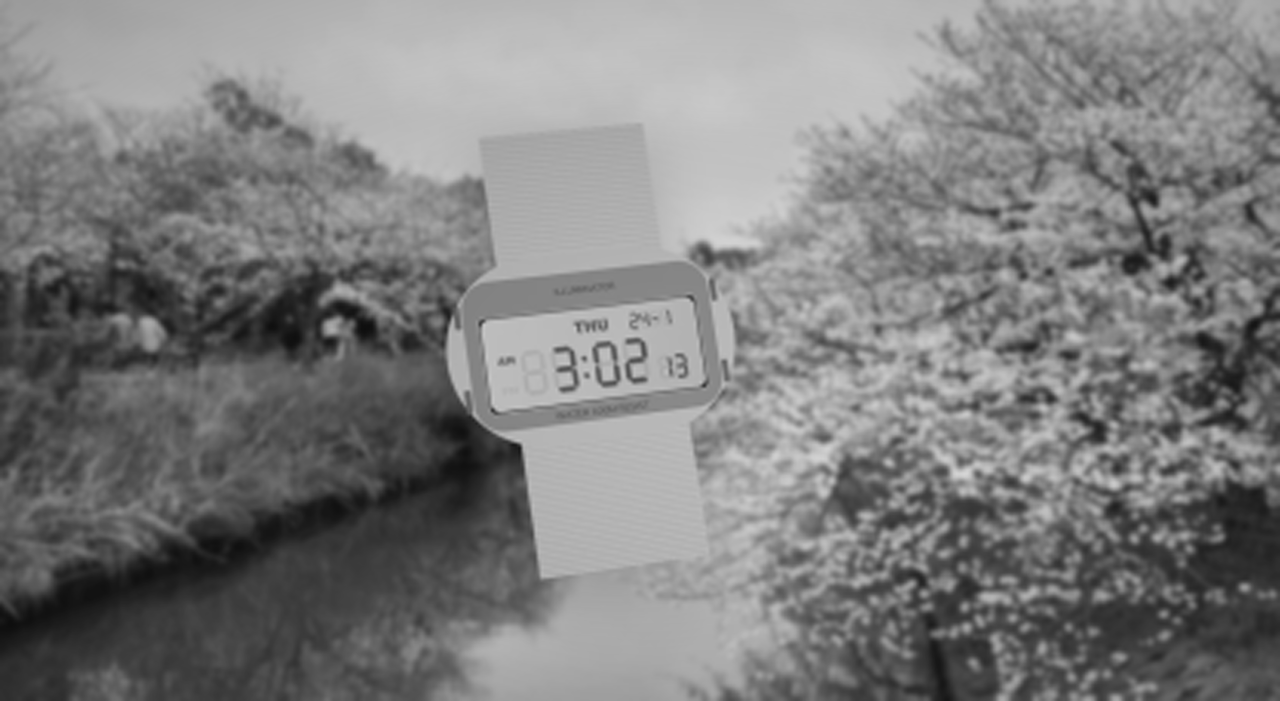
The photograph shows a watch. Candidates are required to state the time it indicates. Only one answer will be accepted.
3:02:13
